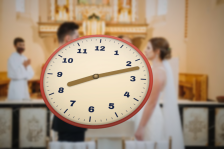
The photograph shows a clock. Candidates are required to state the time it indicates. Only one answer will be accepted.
8:12
